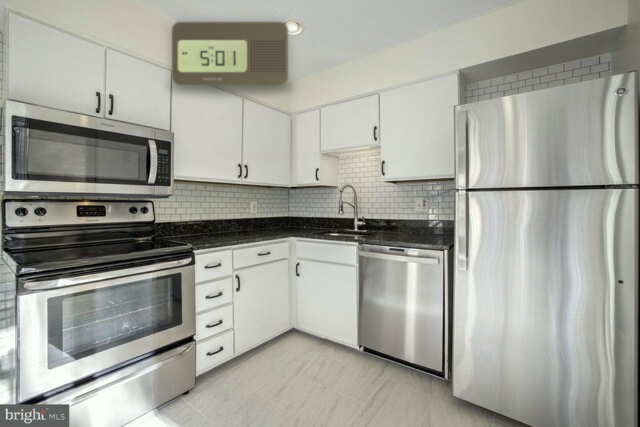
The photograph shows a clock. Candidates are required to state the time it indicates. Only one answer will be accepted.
5:01
